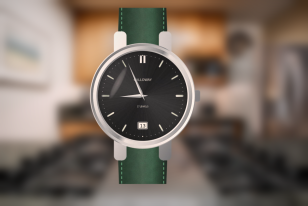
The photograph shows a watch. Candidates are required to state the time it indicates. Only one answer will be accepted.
8:56
